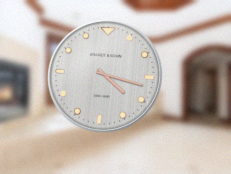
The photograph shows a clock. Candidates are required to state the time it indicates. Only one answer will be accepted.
4:17
